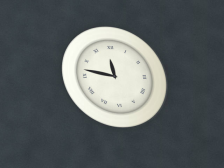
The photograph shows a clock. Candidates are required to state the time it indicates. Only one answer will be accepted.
11:47
